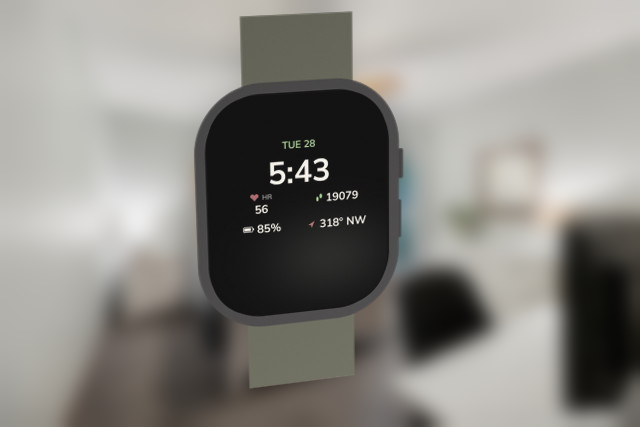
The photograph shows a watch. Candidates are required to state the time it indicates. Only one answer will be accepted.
5:43
